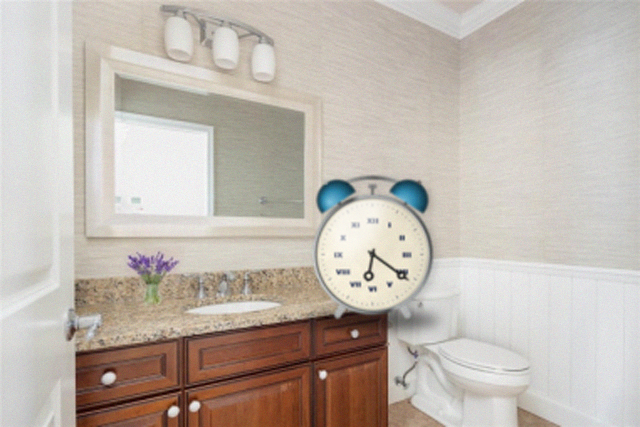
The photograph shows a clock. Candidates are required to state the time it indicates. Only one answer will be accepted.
6:21
